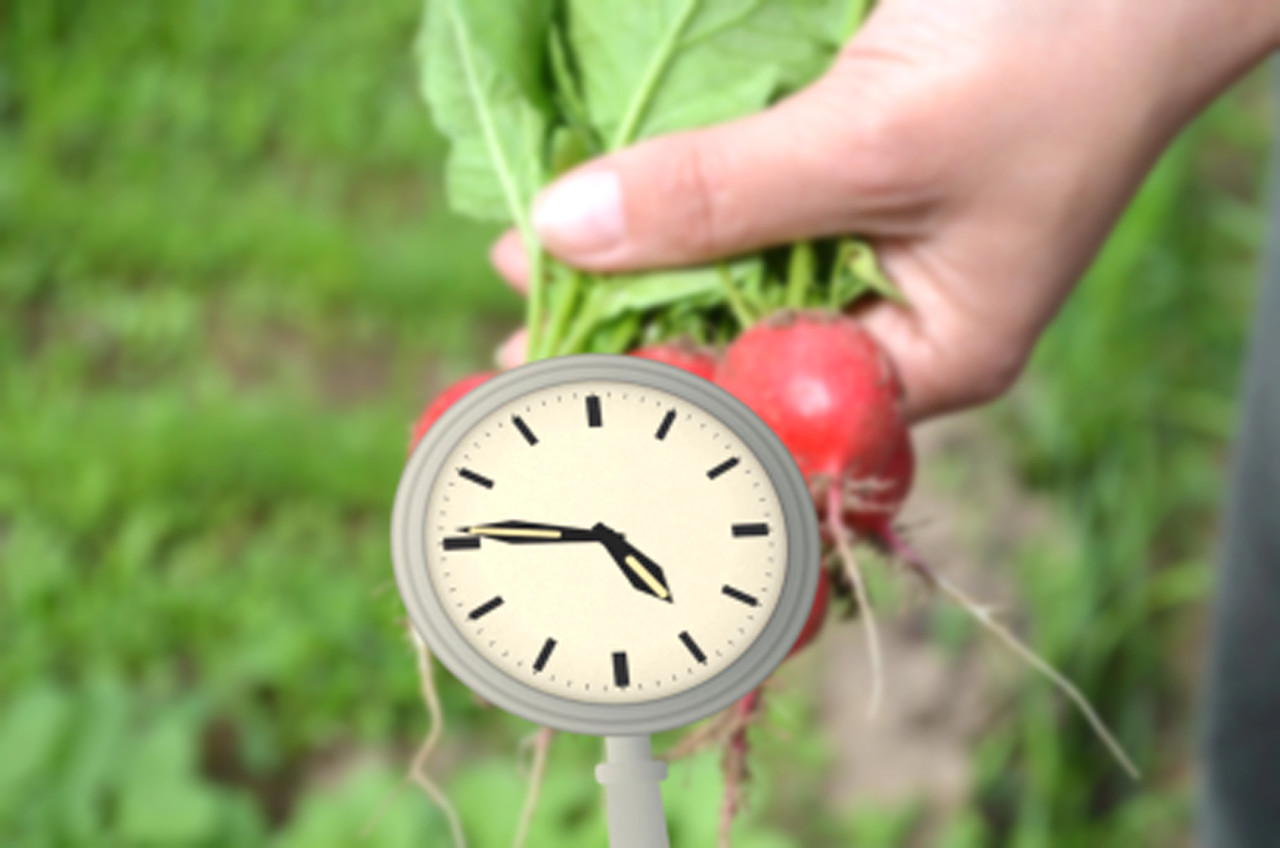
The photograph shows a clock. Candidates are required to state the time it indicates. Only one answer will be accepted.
4:46
